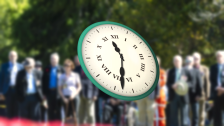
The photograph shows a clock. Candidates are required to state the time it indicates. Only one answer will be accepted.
11:33
